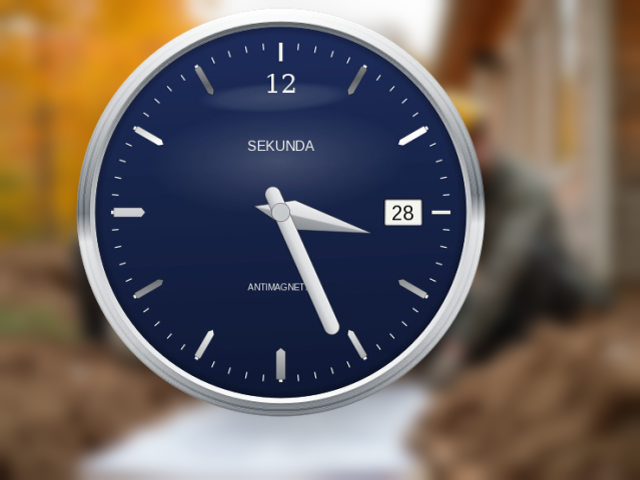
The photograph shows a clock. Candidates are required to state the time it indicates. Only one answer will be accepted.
3:26
